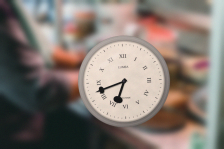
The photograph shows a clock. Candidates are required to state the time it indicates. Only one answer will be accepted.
6:42
